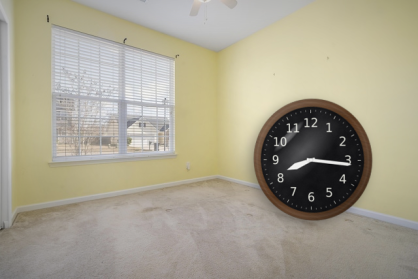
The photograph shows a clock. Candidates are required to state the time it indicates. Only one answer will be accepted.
8:16
